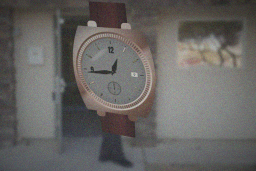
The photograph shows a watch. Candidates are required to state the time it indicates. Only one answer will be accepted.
12:44
